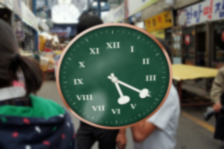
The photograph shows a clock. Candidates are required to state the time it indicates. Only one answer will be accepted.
5:20
